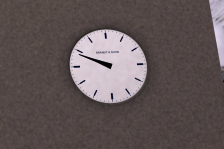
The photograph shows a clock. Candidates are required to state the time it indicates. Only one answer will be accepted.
9:49
